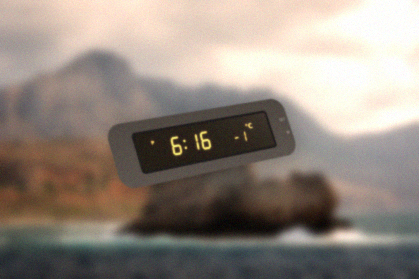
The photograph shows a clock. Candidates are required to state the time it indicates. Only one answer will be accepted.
6:16
